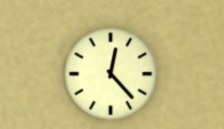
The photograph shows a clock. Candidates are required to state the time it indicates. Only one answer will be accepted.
12:23
